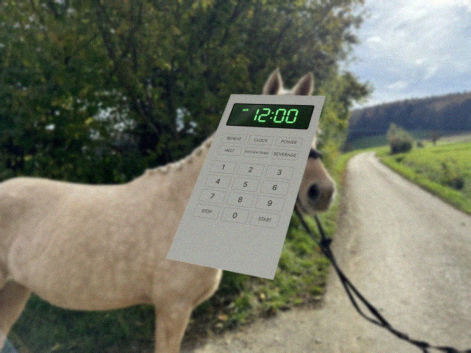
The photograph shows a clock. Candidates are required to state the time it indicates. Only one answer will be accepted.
12:00
